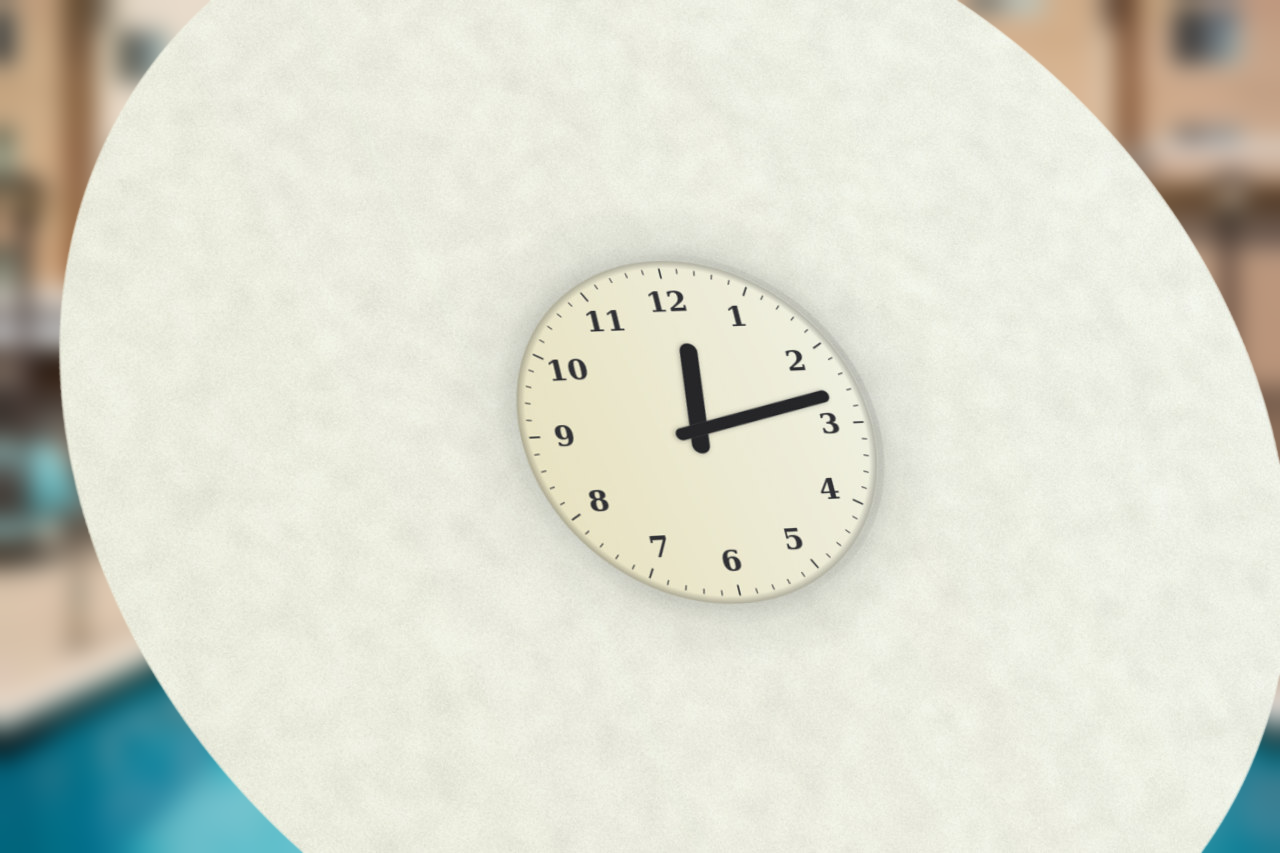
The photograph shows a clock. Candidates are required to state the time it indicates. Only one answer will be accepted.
12:13
